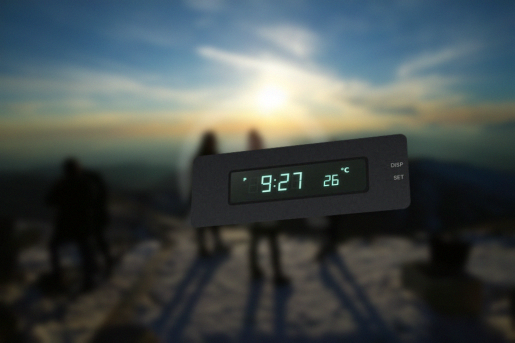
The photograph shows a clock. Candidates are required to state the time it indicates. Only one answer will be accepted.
9:27
